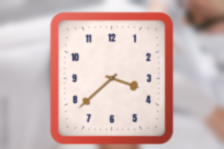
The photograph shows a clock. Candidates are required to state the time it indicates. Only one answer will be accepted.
3:38
